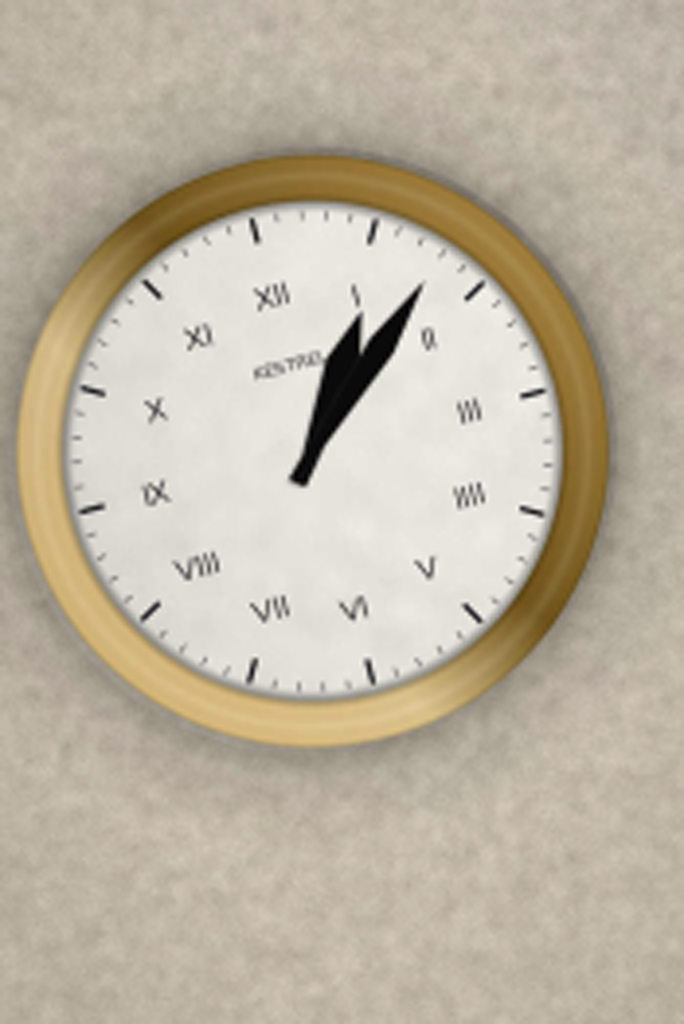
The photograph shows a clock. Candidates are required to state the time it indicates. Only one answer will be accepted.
1:08
